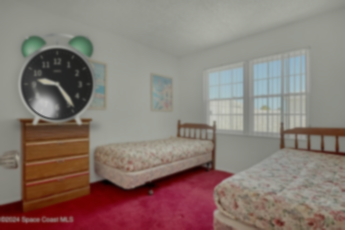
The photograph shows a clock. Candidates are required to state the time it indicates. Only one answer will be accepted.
9:24
